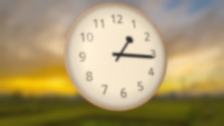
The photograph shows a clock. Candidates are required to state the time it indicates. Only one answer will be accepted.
1:16
